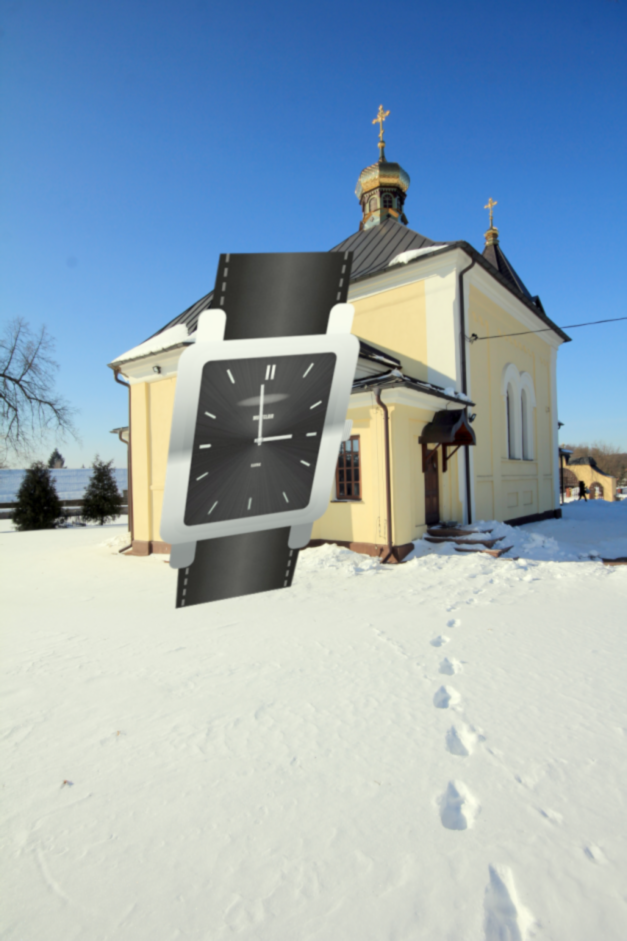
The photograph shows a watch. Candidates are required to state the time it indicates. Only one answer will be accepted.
2:59
